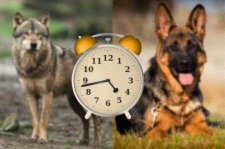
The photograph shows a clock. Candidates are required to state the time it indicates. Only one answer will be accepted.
4:43
